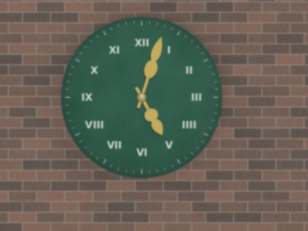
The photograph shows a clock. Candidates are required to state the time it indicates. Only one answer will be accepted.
5:03
